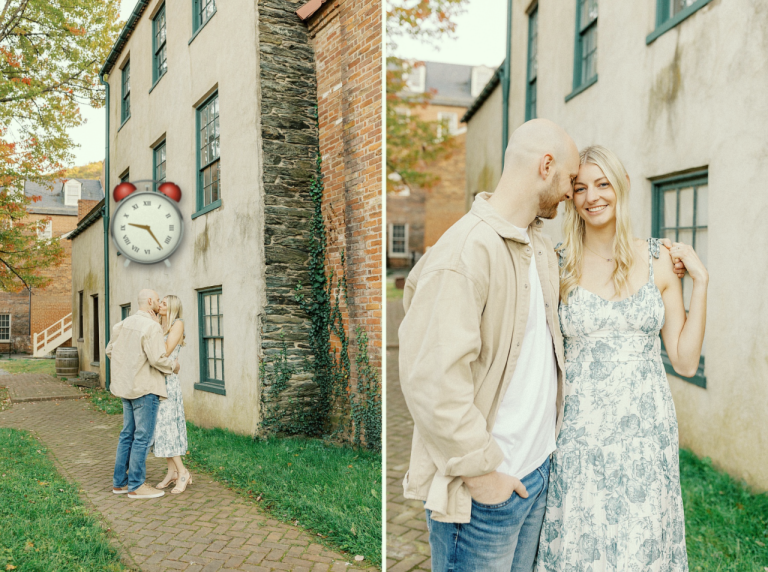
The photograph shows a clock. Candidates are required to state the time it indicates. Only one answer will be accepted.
9:24
